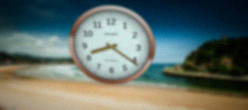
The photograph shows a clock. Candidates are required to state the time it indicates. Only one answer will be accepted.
8:21
